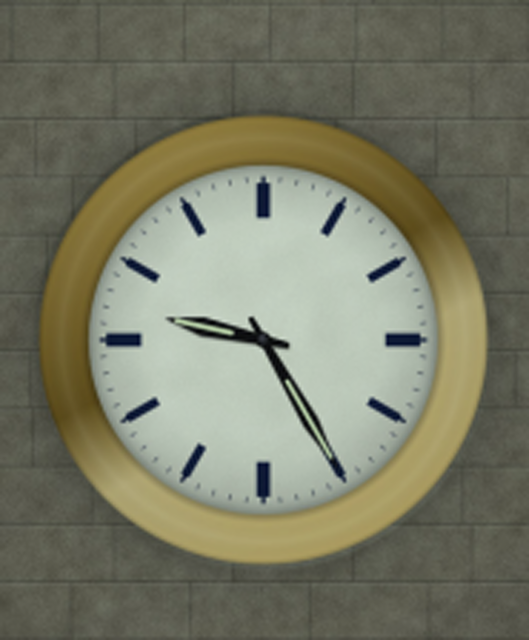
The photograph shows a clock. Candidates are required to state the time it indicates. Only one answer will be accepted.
9:25
